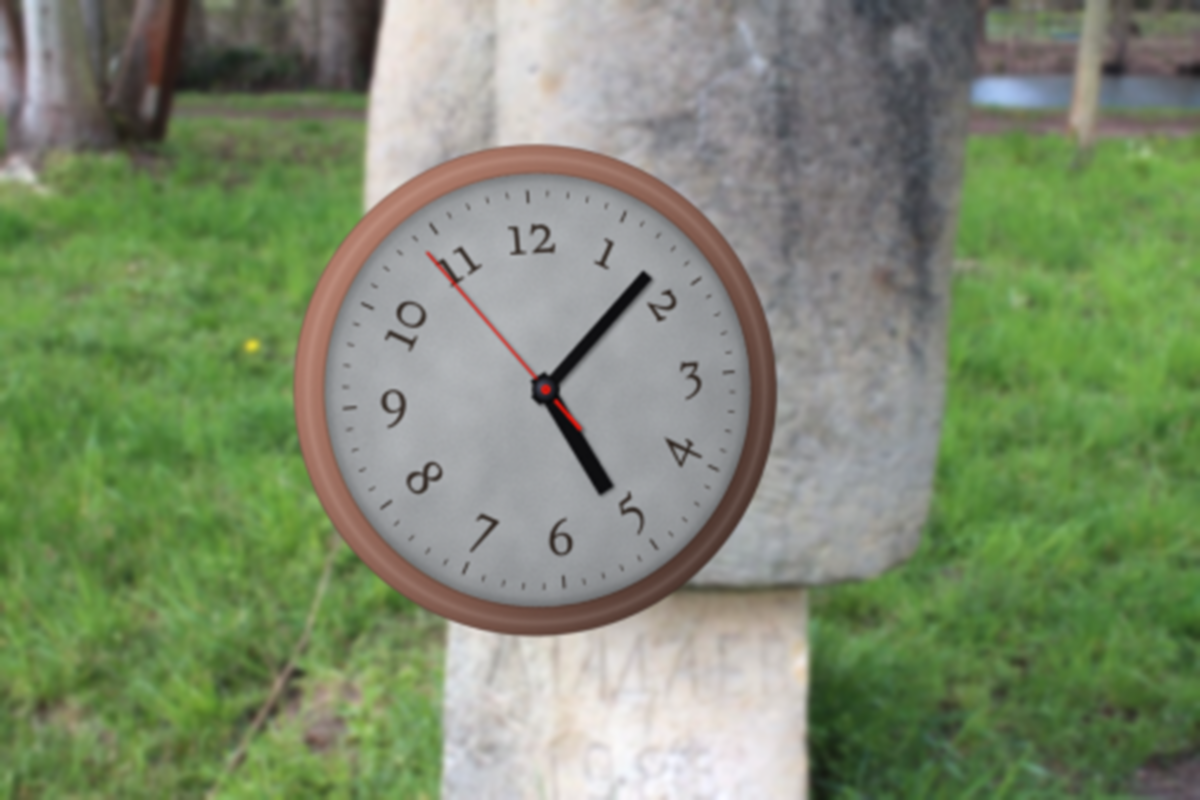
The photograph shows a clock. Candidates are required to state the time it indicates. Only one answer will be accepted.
5:07:54
